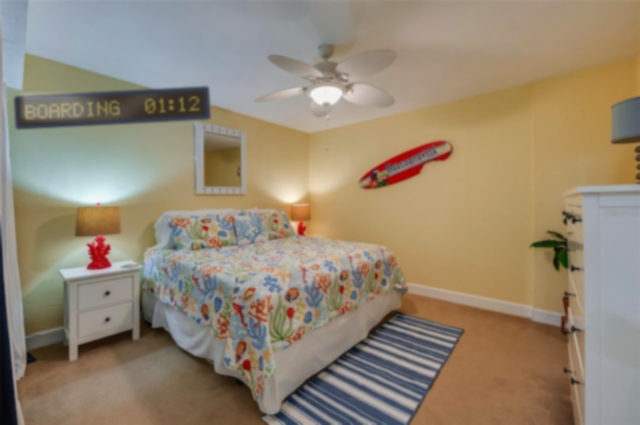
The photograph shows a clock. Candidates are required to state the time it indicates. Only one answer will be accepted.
1:12
